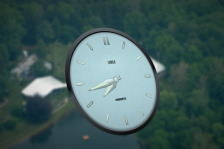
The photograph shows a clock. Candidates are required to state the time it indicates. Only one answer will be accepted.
7:43
